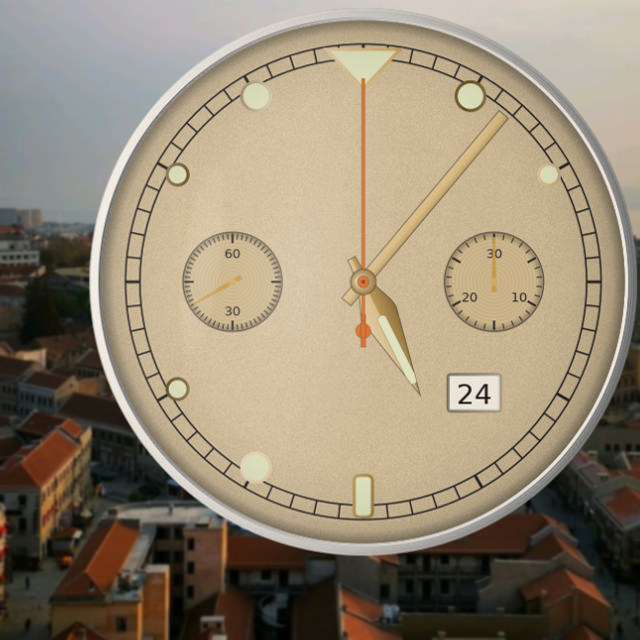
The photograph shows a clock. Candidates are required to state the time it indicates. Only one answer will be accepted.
5:06:40
